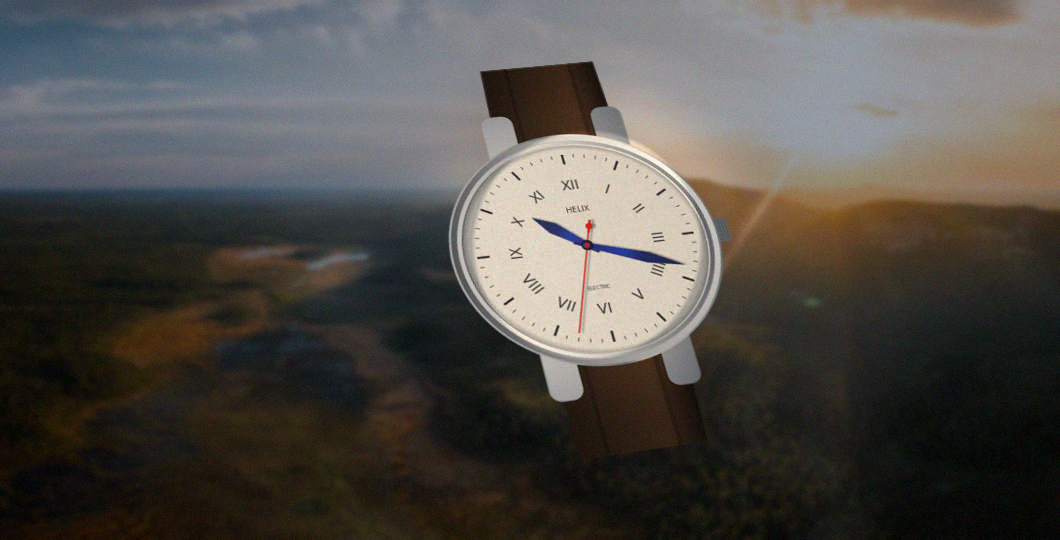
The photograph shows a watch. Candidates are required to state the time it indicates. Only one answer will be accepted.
10:18:33
